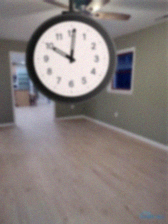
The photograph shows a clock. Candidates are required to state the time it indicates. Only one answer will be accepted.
10:01
